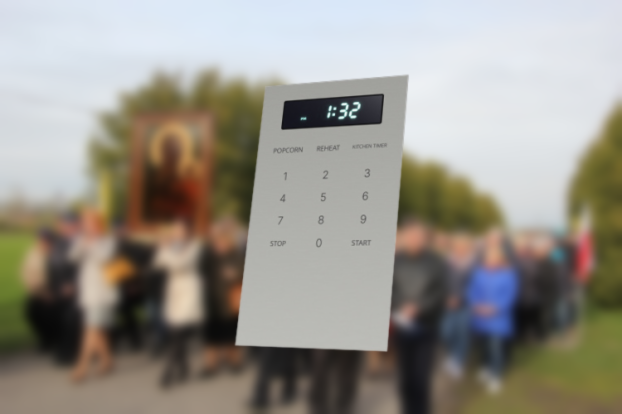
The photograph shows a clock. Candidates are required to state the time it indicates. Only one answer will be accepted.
1:32
